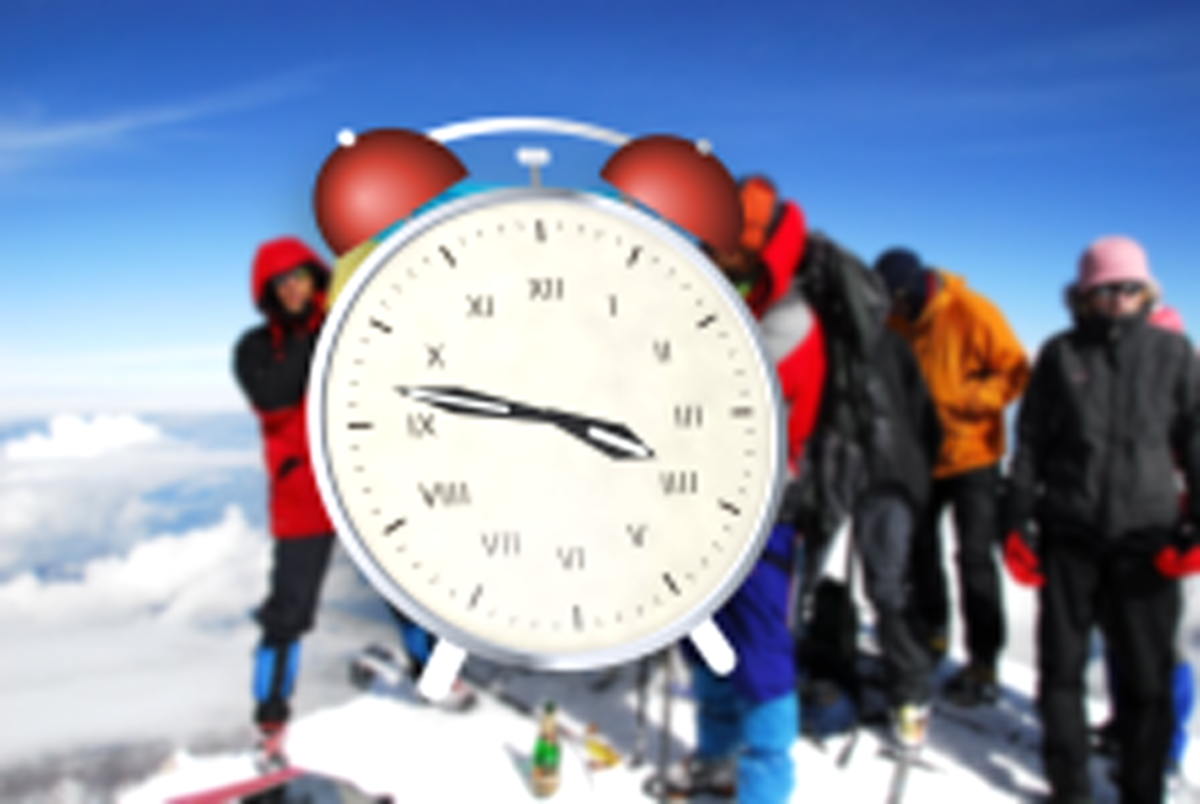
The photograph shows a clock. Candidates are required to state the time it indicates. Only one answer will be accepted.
3:47
